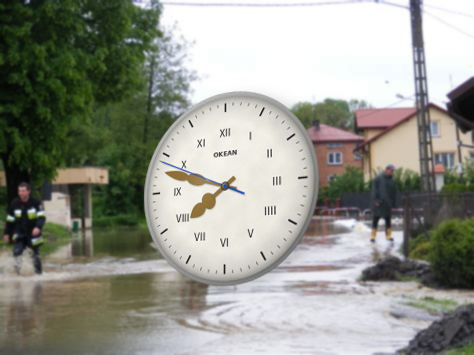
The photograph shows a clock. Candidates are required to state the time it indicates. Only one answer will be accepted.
7:47:49
